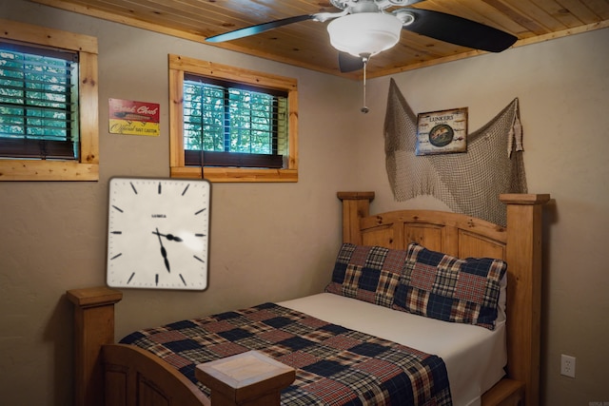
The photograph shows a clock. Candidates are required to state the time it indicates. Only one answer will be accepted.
3:27
